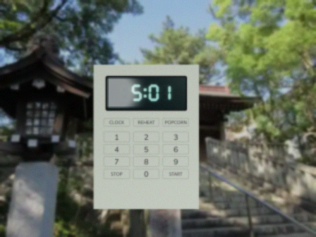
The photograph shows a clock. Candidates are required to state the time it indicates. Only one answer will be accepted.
5:01
